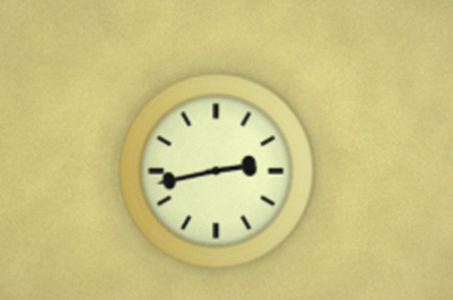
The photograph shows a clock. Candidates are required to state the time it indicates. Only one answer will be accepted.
2:43
